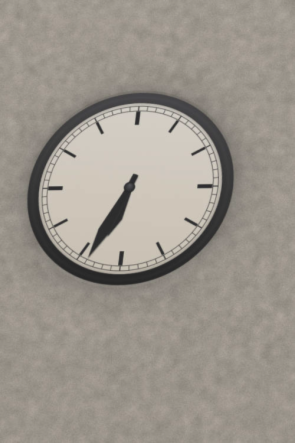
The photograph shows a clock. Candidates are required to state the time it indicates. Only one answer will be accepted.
6:34
